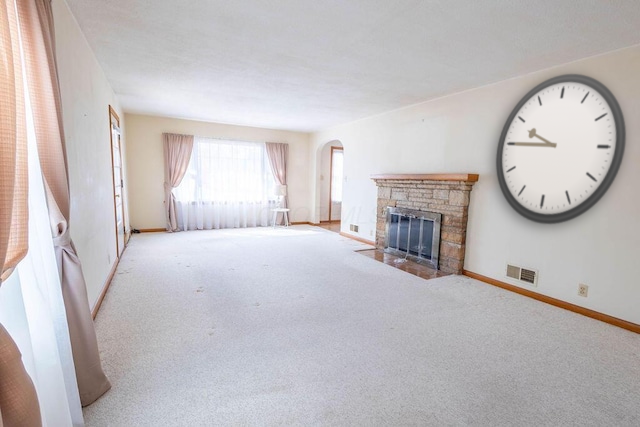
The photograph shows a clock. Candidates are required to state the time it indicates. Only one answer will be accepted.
9:45
